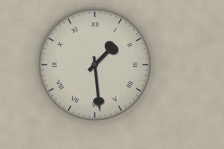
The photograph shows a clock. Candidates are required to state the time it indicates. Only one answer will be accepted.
1:29
